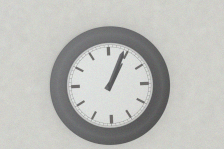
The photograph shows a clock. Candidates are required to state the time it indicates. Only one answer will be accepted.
1:04
